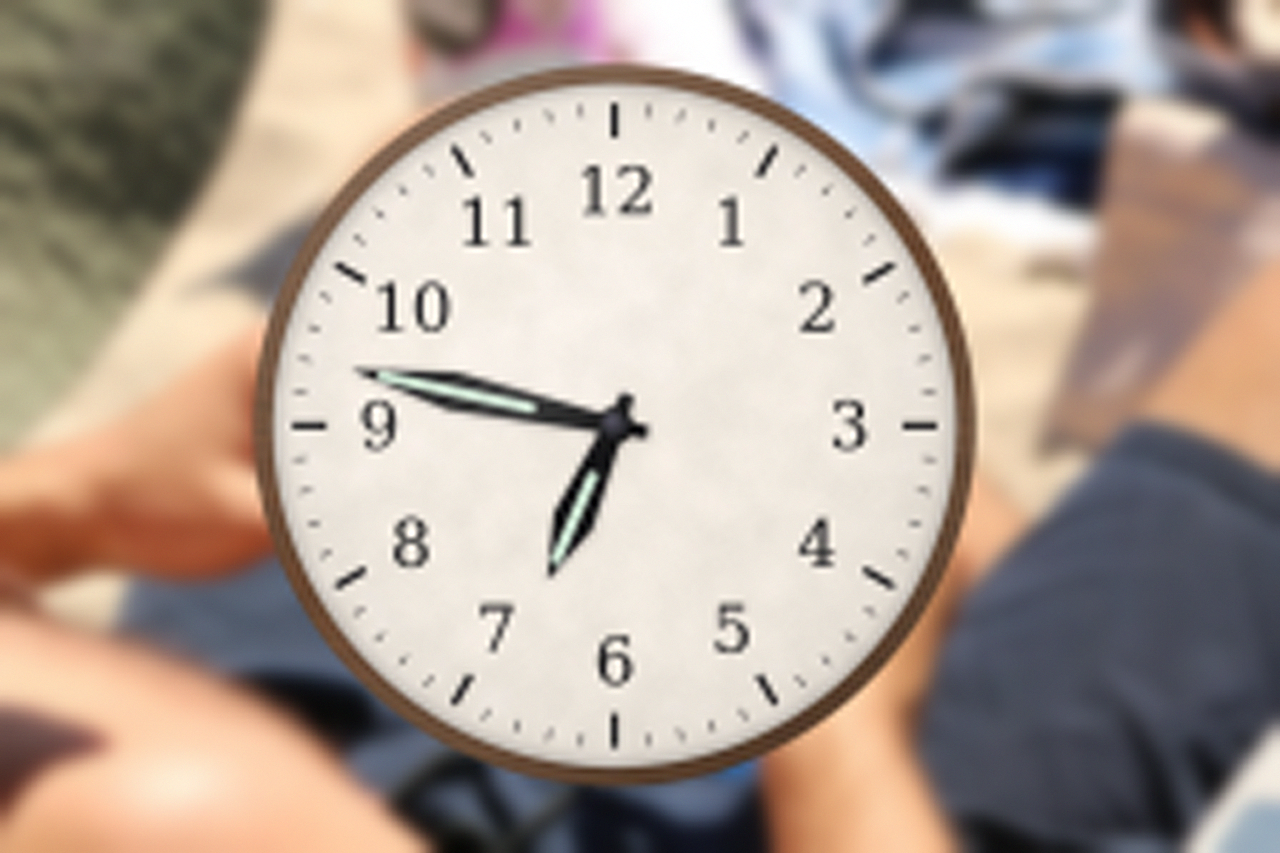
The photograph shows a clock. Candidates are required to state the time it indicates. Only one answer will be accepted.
6:47
